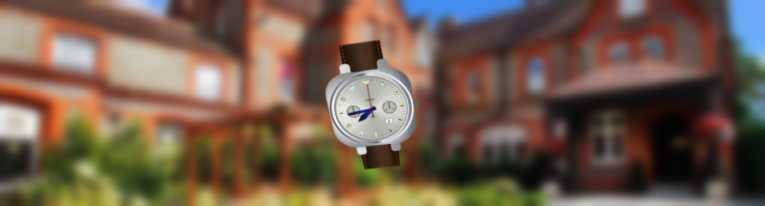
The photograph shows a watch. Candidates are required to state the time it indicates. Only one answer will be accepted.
7:44
